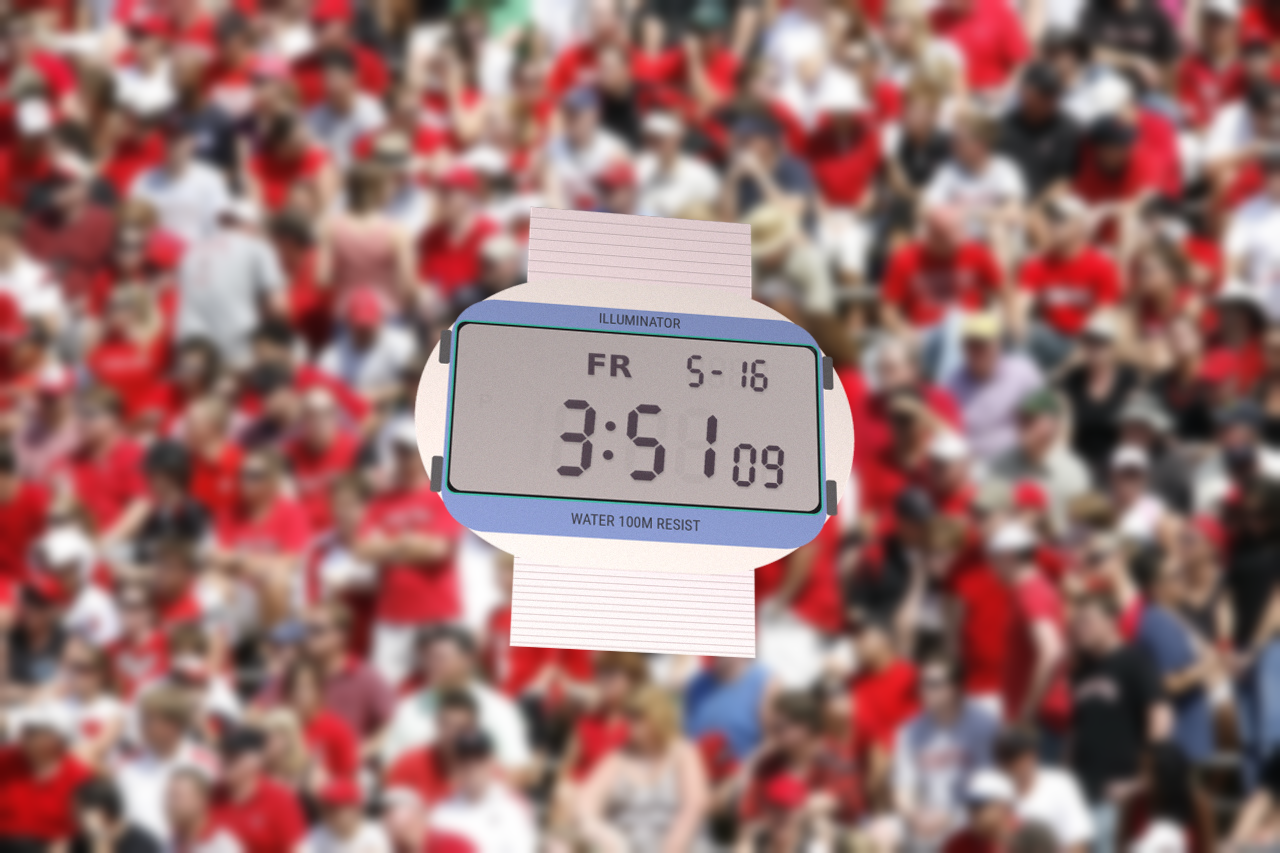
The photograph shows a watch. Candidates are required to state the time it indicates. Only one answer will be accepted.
3:51:09
